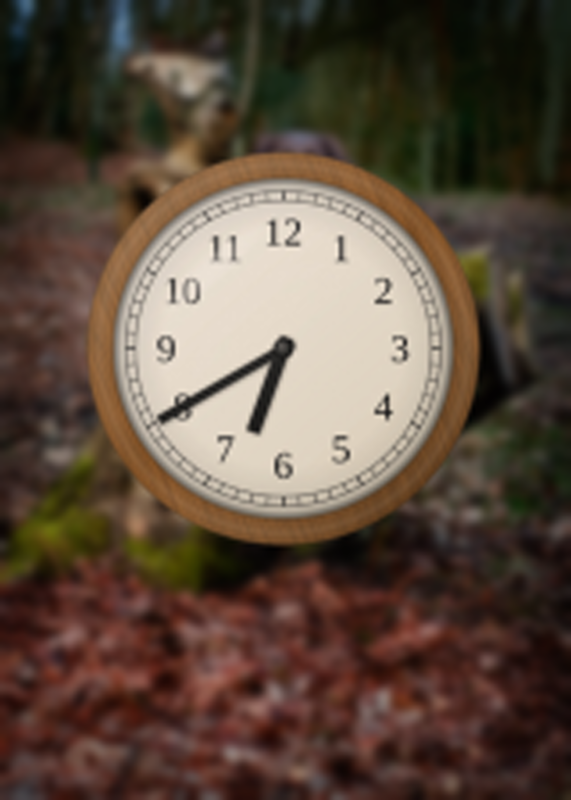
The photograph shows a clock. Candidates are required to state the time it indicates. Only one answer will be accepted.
6:40
